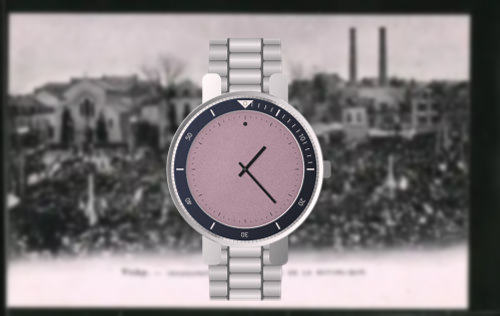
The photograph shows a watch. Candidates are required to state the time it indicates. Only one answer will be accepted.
1:23
